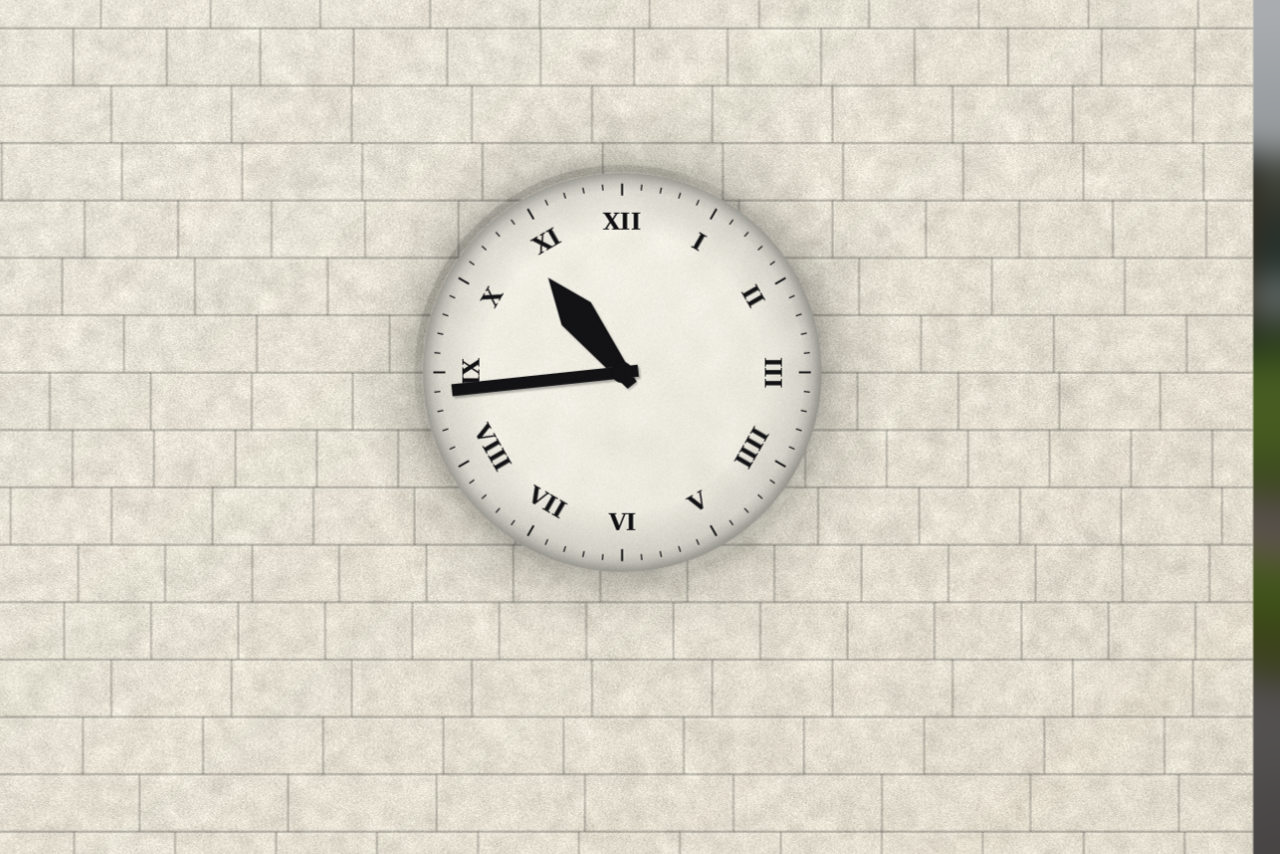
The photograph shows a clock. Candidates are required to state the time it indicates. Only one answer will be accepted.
10:44
